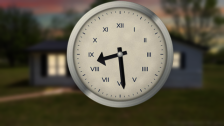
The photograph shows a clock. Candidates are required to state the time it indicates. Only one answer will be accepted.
8:29
